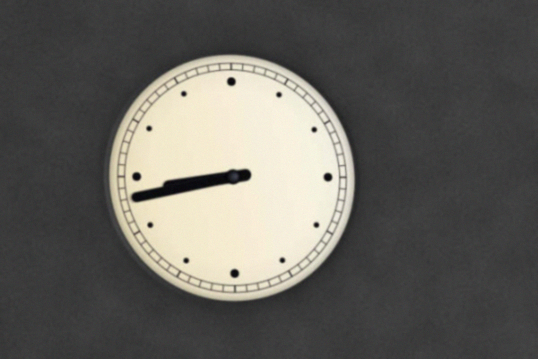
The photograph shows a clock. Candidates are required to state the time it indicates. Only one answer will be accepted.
8:43
